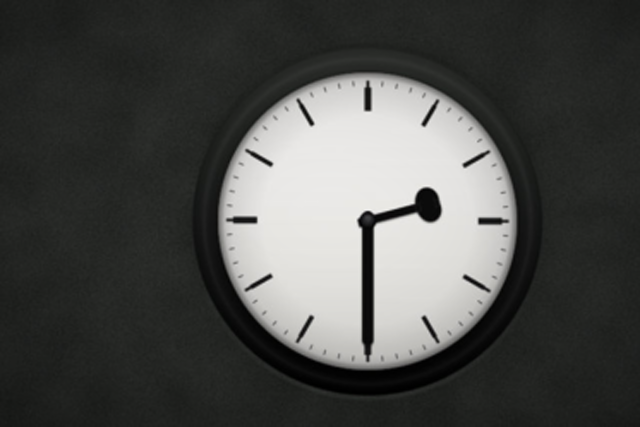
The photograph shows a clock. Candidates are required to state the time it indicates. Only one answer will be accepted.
2:30
